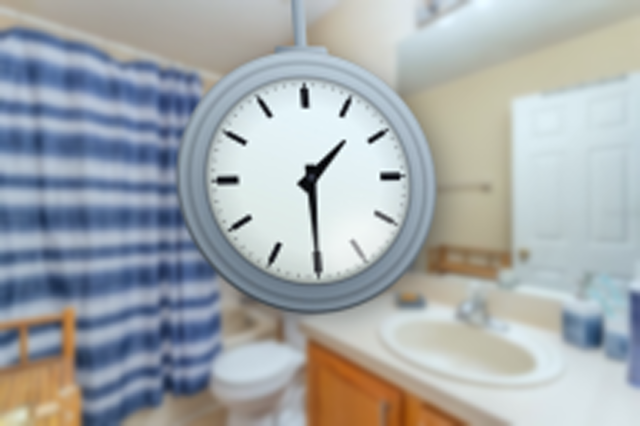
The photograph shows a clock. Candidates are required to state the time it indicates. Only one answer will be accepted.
1:30
